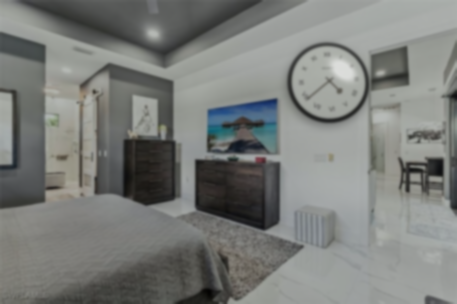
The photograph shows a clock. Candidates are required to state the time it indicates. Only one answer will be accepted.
4:39
